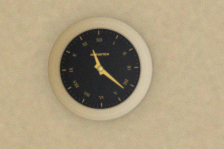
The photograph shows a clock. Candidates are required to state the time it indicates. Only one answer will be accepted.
11:22
